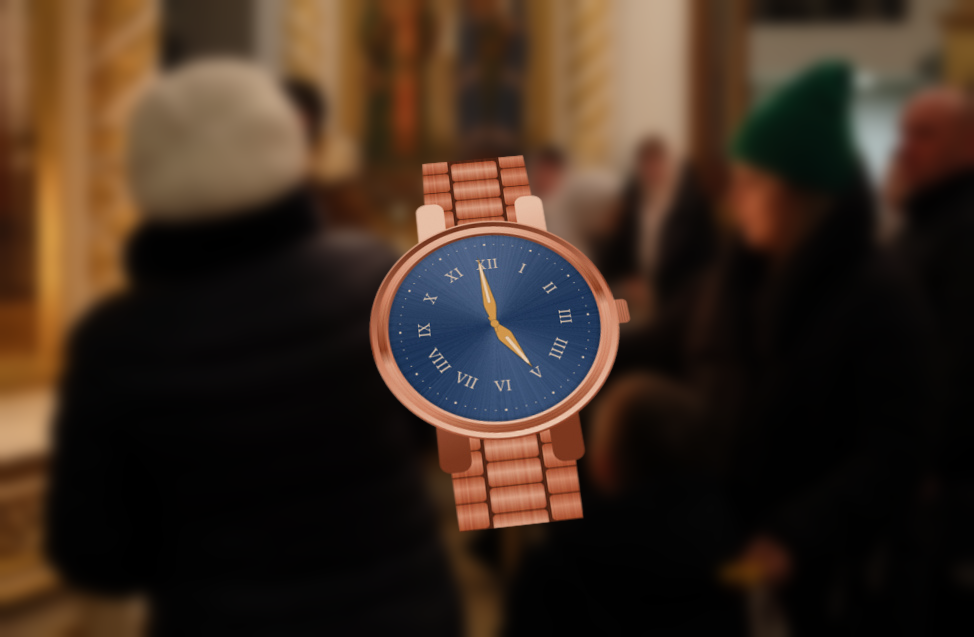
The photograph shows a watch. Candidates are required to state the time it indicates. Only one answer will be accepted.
4:59
